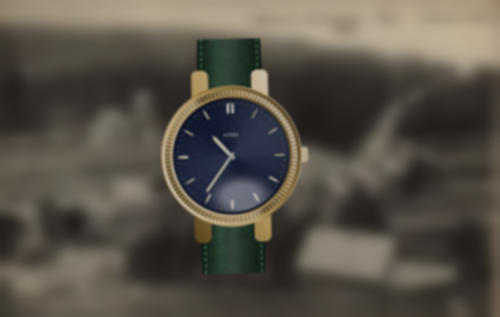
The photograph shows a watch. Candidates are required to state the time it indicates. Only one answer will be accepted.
10:36
